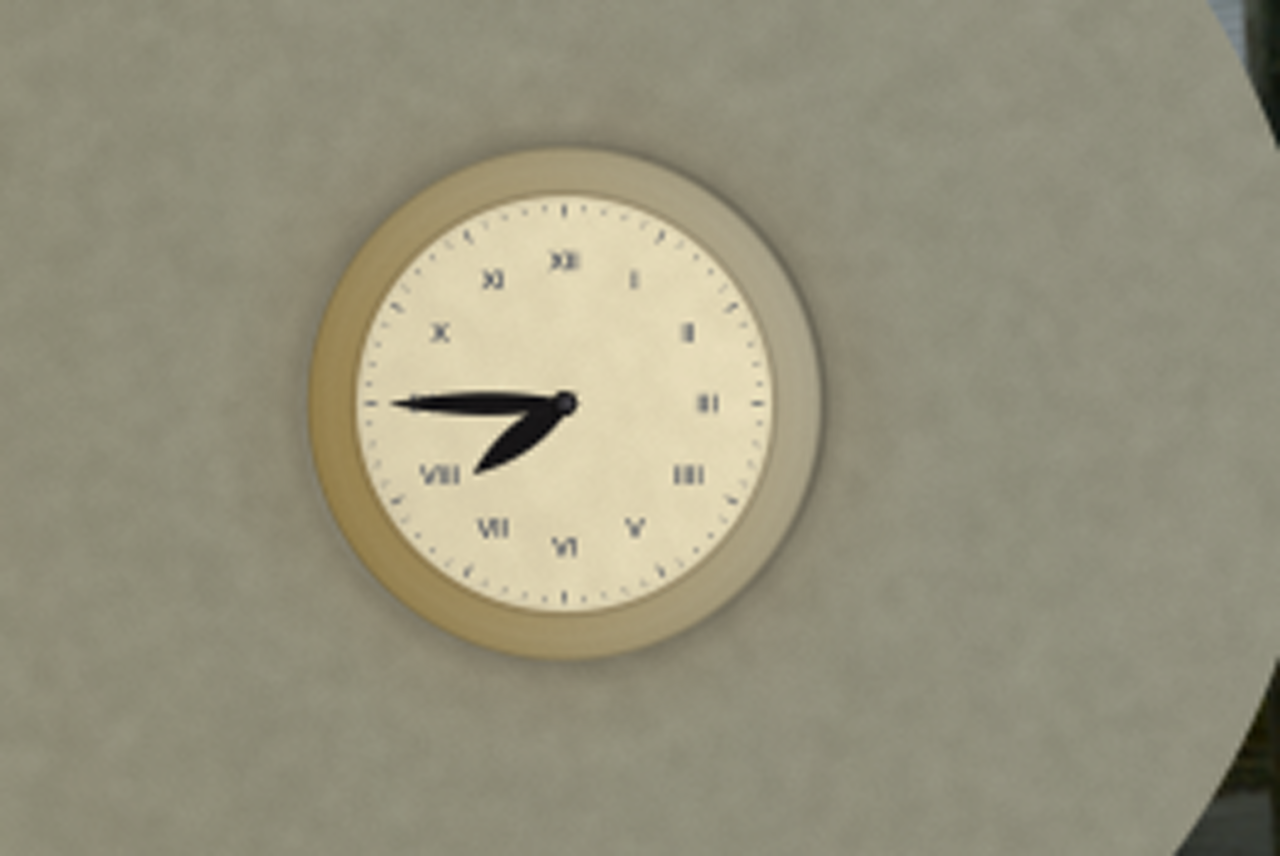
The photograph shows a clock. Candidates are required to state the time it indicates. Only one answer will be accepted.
7:45
